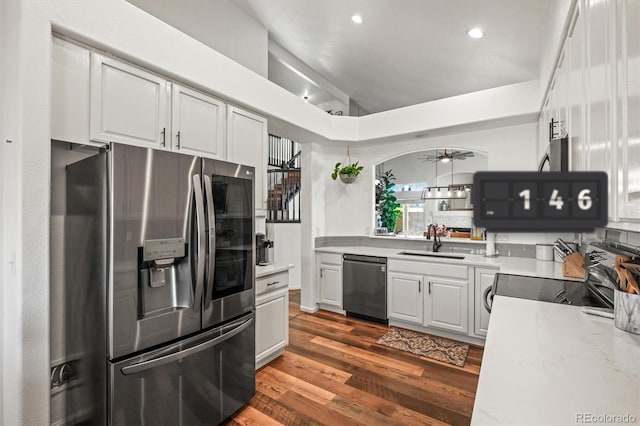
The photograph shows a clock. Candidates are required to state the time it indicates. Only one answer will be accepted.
1:46
